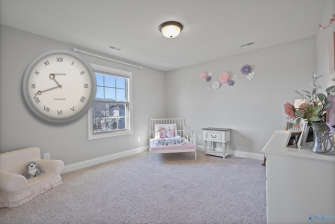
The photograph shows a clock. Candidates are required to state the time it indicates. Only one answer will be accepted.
10:42
